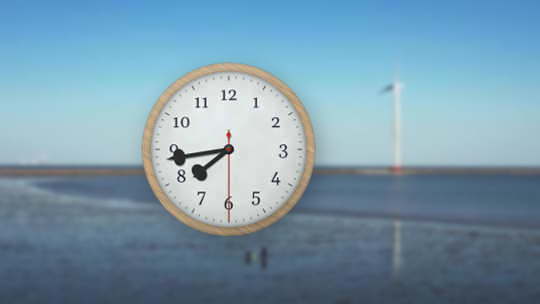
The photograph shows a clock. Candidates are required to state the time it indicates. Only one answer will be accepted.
7:43:30
